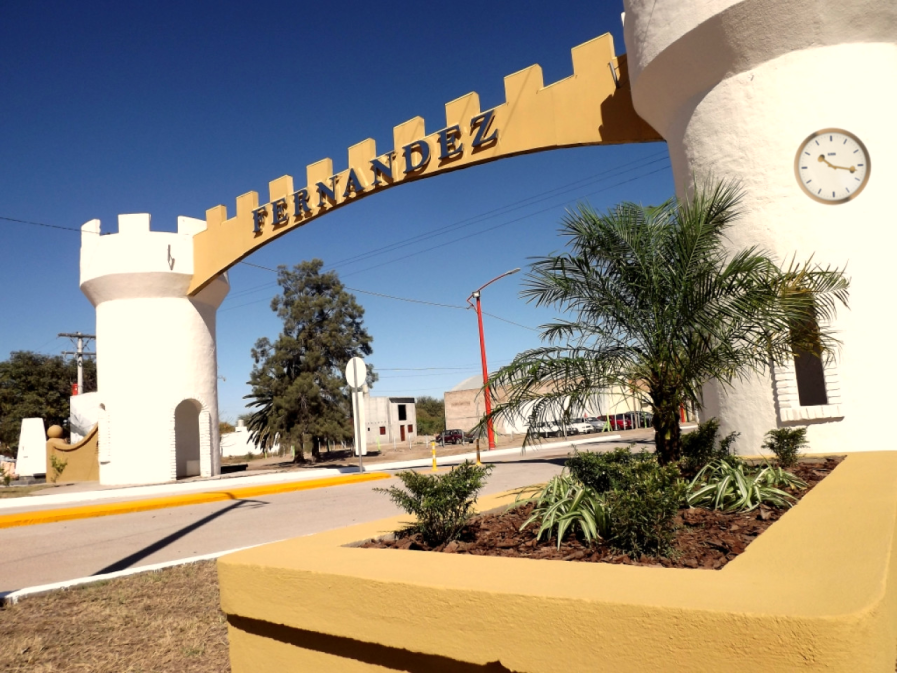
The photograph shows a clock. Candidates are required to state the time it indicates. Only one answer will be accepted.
10:17
